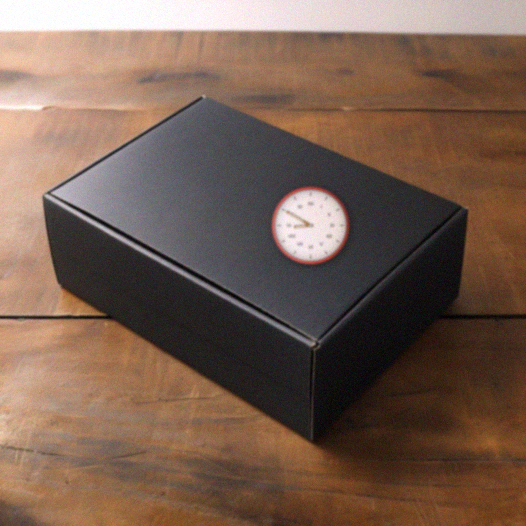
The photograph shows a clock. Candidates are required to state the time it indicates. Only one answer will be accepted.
8:50
